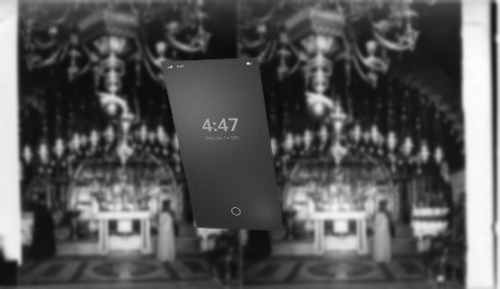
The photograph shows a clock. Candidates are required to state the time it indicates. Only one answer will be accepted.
4:47
